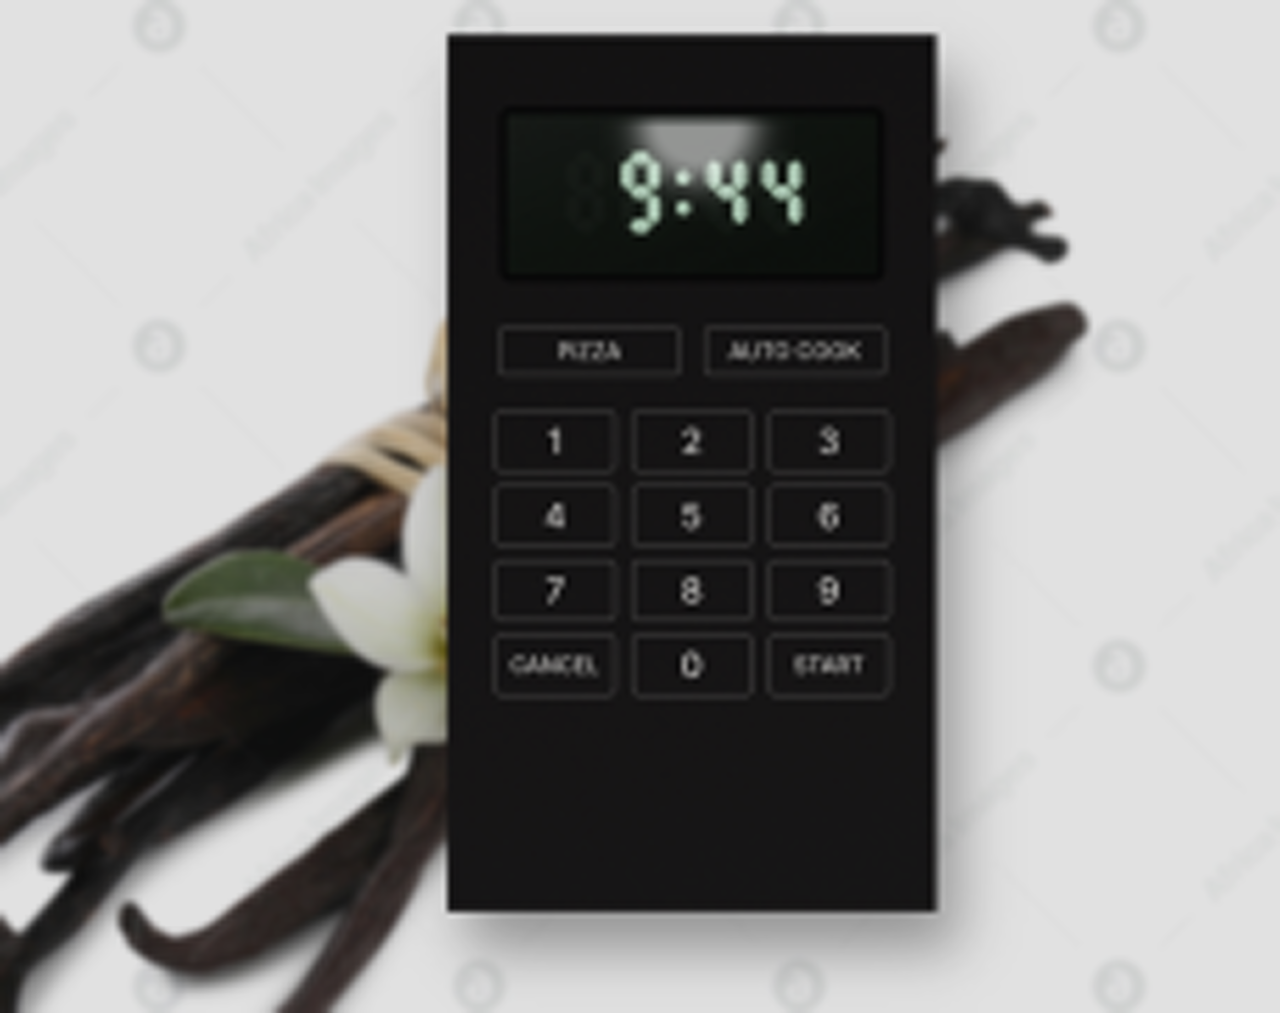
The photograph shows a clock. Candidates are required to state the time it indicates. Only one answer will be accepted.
9:44
